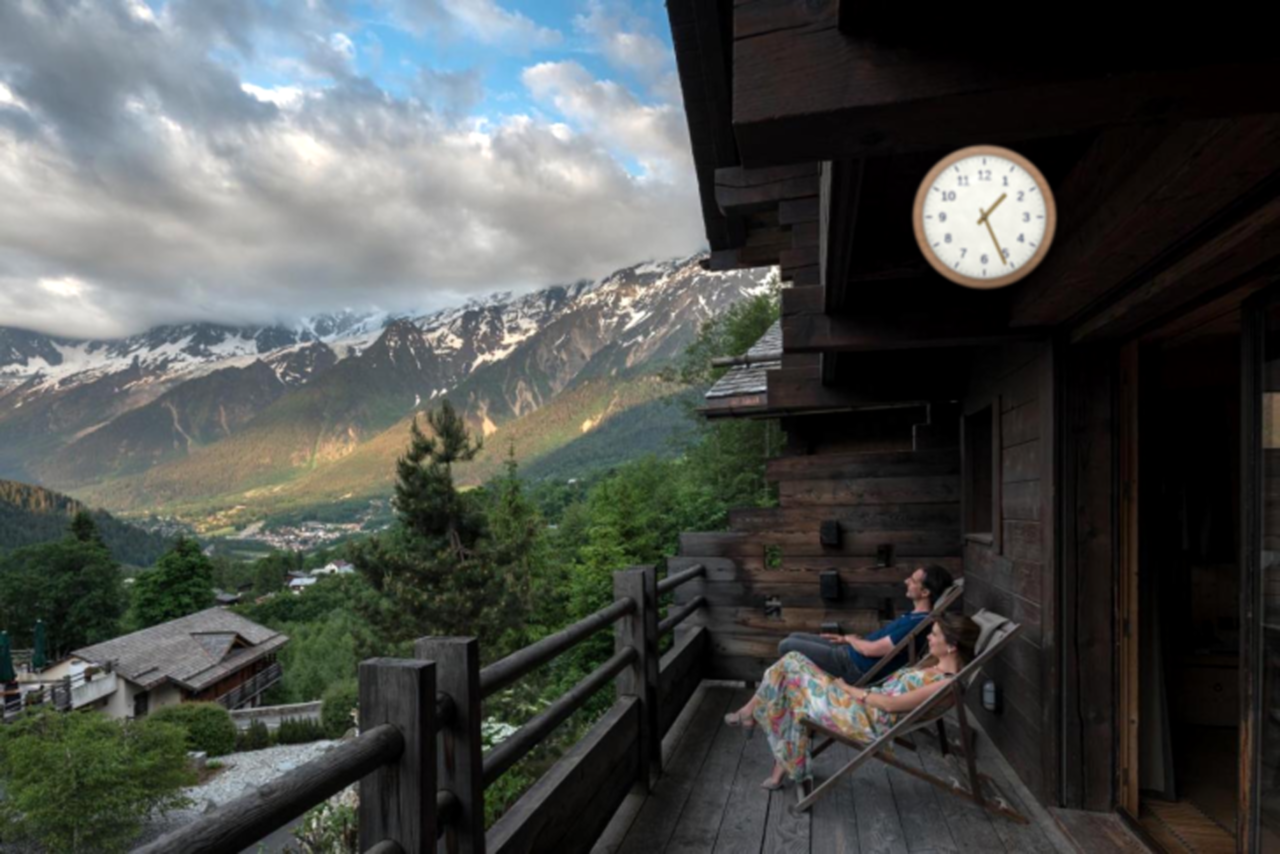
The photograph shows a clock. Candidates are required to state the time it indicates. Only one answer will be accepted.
1:26
